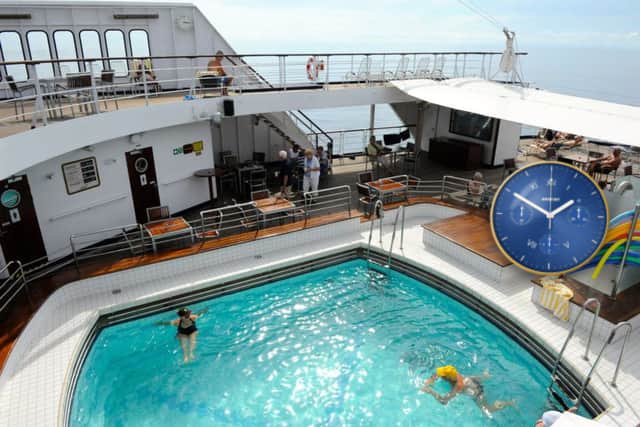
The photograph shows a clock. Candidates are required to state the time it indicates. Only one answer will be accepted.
1:50
